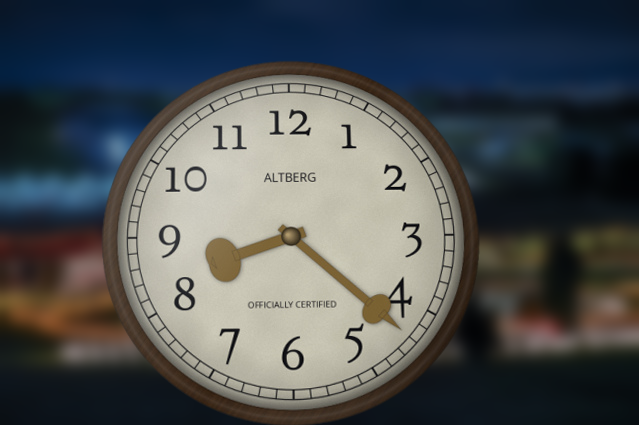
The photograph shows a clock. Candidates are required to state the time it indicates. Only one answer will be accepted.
8:22
